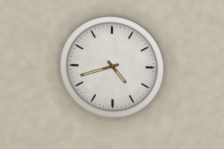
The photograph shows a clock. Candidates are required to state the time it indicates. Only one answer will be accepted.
4:42
